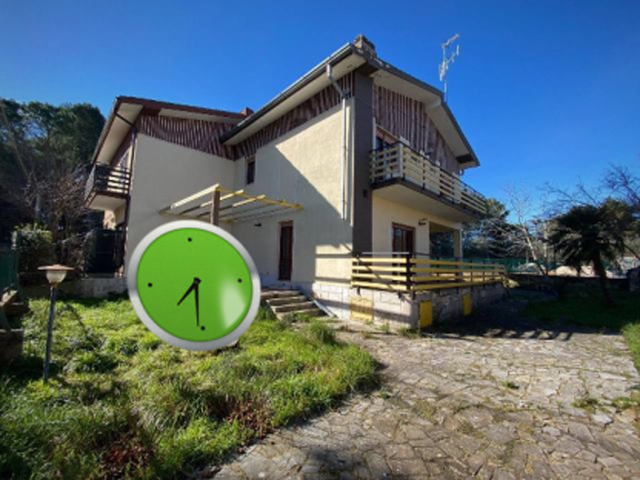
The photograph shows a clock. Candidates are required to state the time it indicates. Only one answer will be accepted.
7:31
